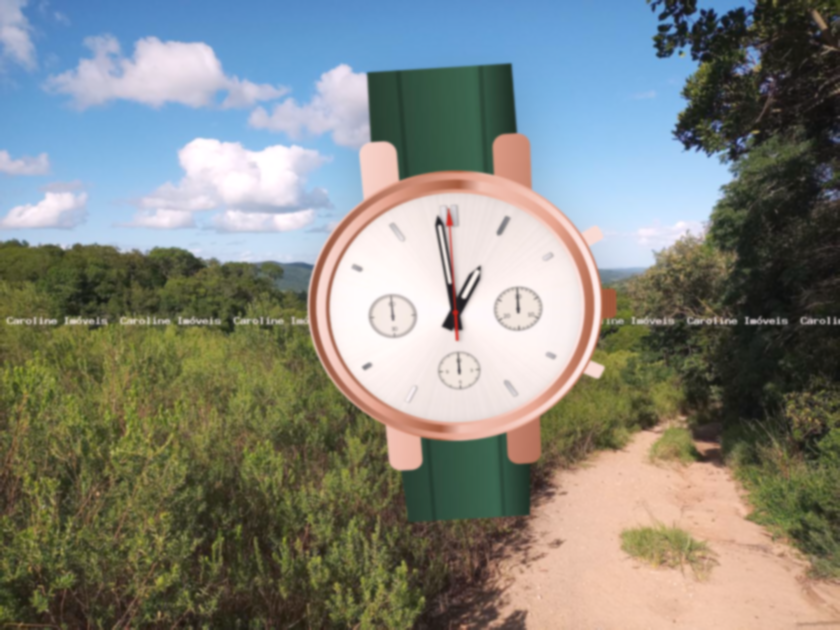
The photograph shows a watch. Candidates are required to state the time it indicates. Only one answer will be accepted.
12:59
